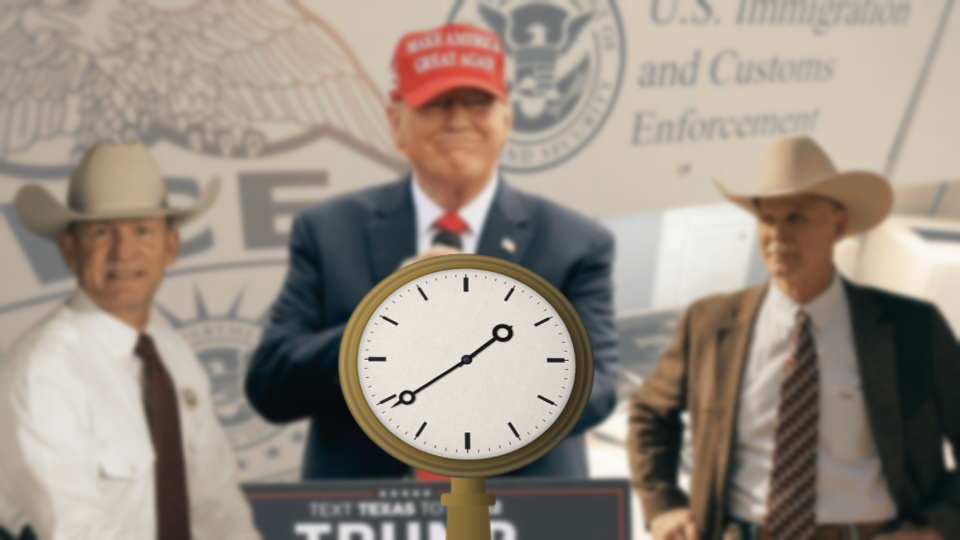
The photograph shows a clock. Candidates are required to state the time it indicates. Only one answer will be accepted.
1:39
